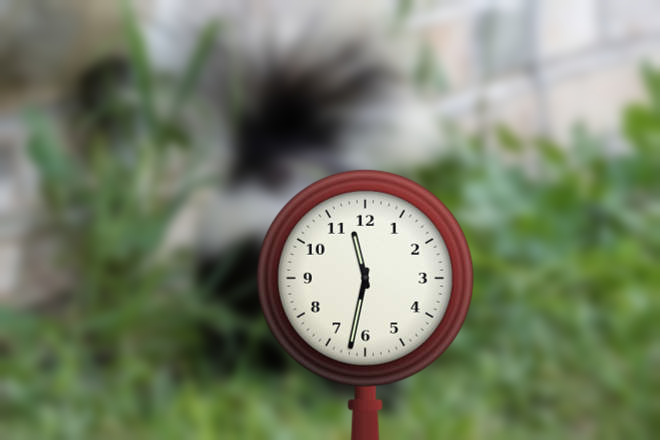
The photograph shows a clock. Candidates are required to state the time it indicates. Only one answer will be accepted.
11:32
